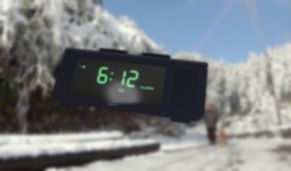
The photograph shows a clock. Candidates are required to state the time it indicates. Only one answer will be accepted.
6:12
